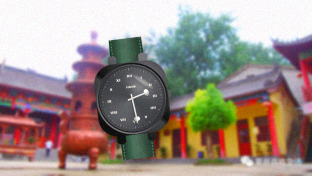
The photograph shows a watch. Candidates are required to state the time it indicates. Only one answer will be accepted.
2:29
